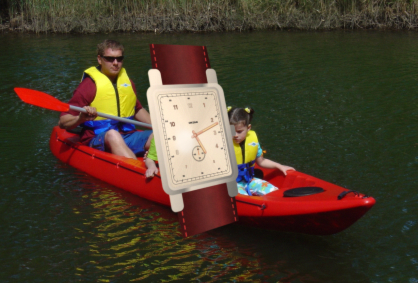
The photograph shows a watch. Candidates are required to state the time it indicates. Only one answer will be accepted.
5:12
